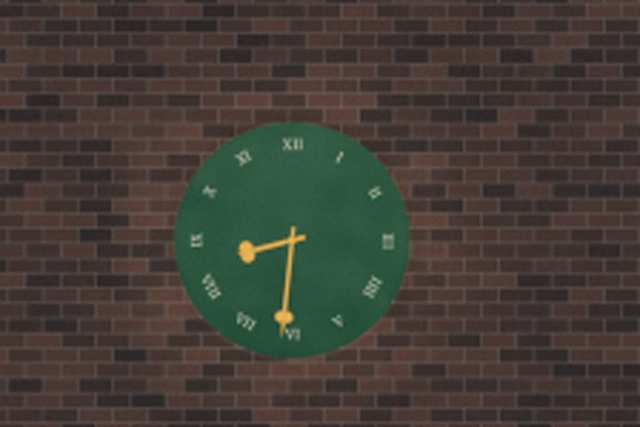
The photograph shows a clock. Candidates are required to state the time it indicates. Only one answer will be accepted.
8:31
